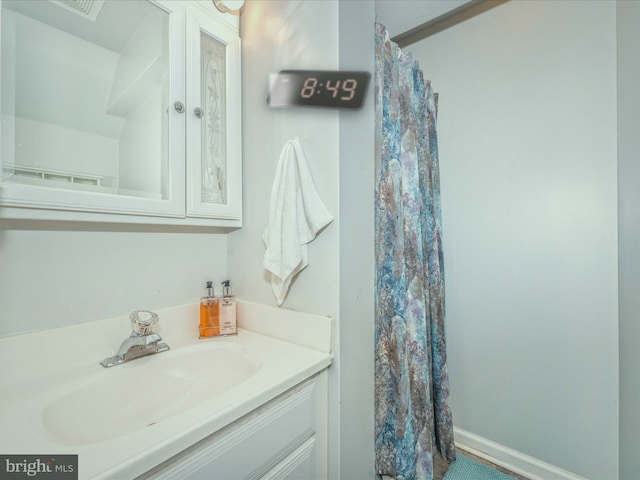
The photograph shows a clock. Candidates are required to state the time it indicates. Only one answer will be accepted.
8:49
